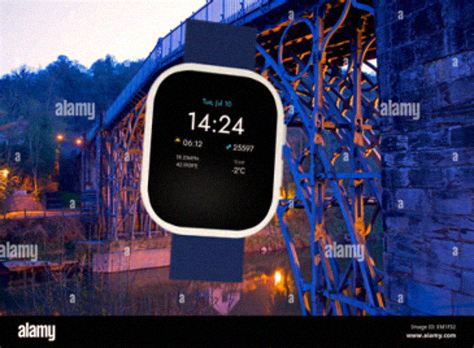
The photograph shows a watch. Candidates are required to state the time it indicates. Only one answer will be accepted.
14:24
